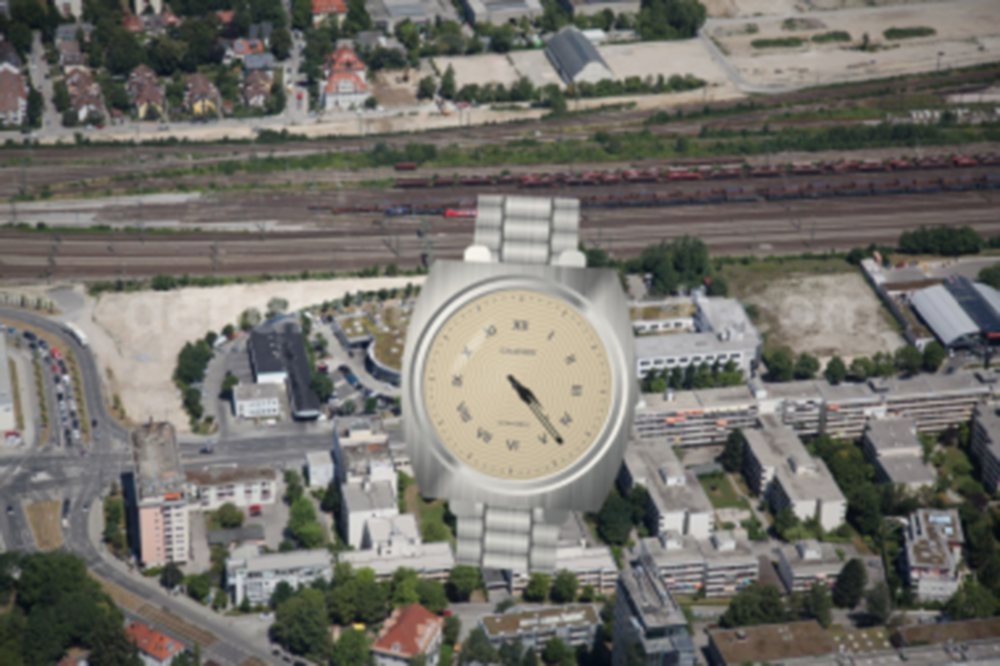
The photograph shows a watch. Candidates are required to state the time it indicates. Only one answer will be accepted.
4:23
